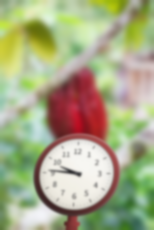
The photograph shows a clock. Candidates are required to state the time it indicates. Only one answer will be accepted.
9:46
